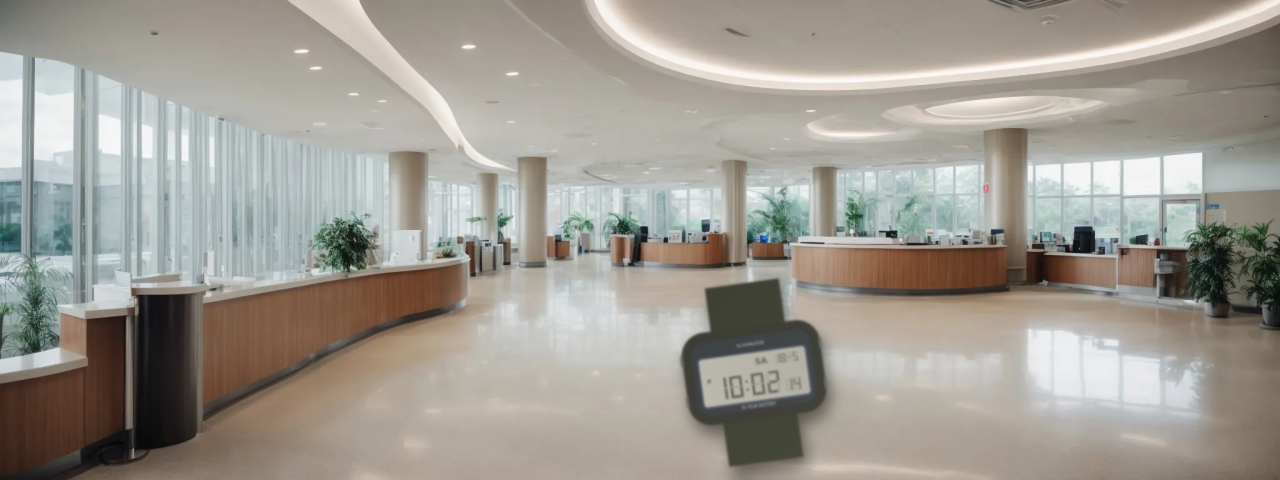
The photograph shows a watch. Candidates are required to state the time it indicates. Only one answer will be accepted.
10:02:14
